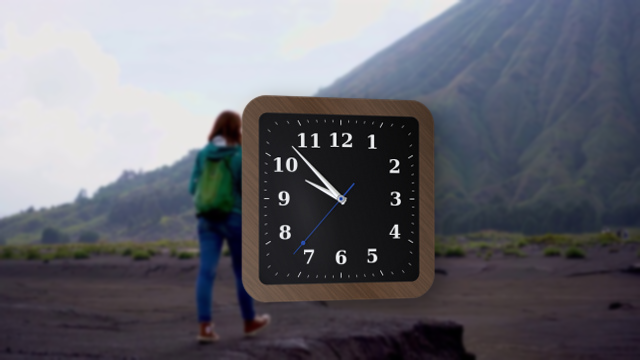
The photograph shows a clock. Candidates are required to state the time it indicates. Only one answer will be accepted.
9:52:37
